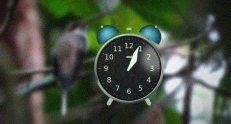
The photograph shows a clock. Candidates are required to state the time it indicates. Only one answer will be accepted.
1:04
